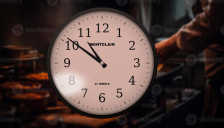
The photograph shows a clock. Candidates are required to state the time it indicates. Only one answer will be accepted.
10:51
